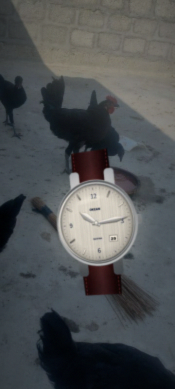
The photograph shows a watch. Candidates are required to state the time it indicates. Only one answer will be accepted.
10:14
